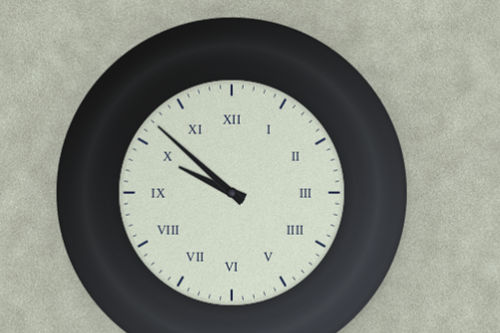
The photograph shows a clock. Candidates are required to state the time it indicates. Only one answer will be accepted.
9:52
